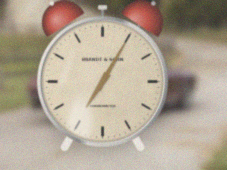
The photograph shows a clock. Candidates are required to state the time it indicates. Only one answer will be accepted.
7:05
